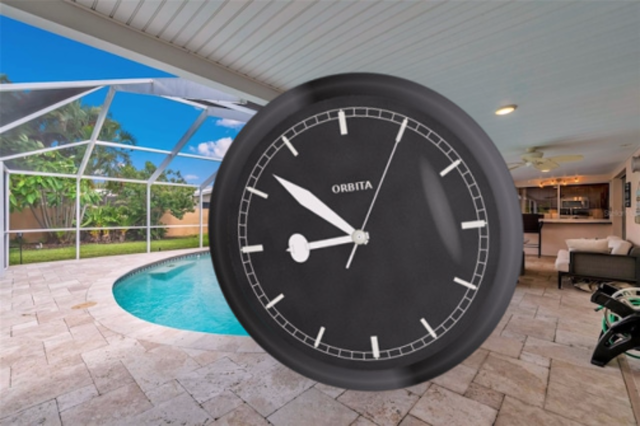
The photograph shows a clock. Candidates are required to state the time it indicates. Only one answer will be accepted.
8:52:05
